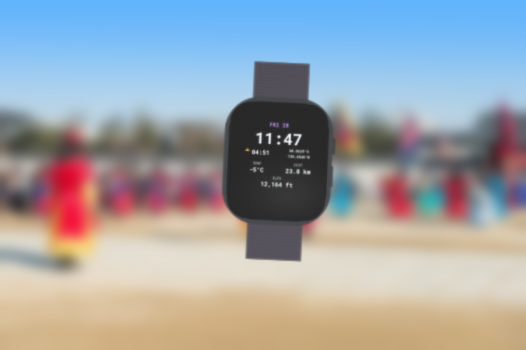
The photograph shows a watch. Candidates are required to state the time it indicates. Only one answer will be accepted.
11:47
